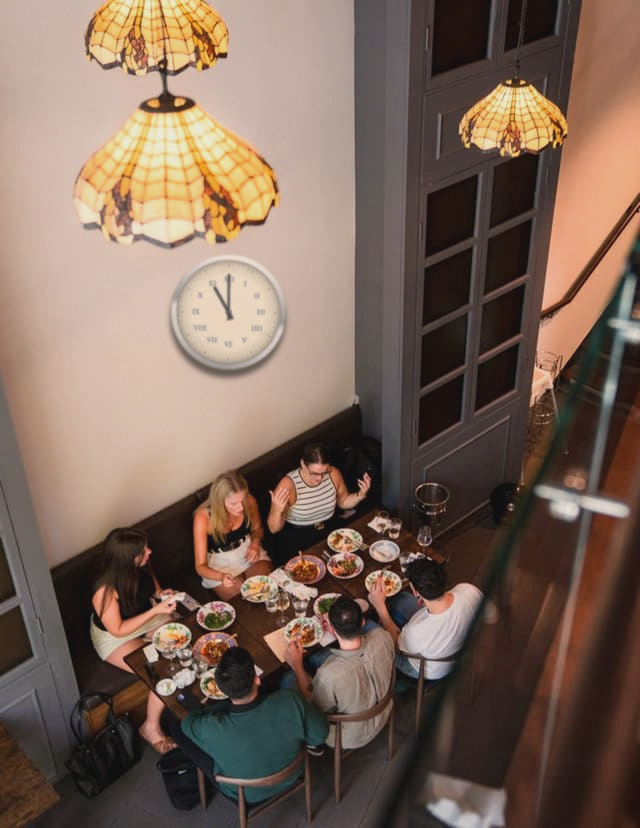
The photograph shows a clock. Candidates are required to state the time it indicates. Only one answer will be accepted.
11:00
